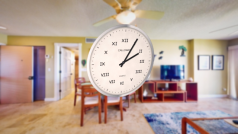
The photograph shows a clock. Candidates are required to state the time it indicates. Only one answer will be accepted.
2:05
